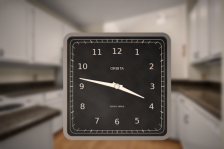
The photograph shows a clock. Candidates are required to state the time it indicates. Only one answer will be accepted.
3:47
